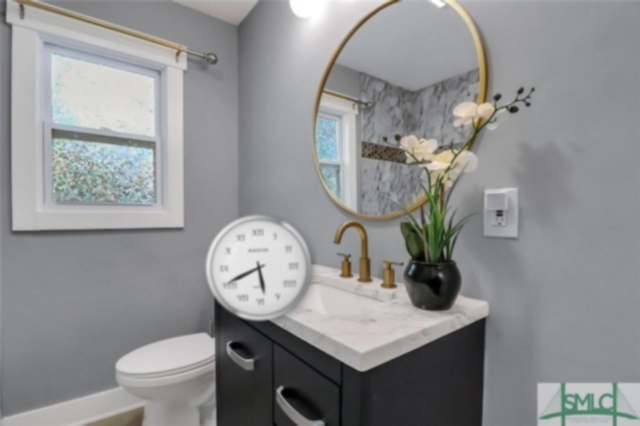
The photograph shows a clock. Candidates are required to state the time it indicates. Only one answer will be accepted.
5:41
